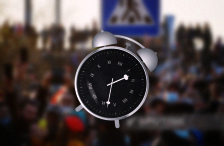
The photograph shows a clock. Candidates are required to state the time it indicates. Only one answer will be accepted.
1:28
